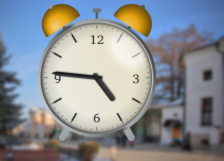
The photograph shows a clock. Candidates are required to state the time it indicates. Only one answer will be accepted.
4:46
